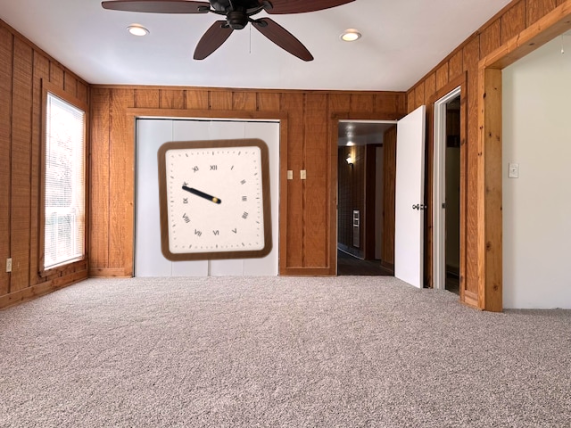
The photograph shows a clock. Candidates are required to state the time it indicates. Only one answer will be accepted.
9:49
